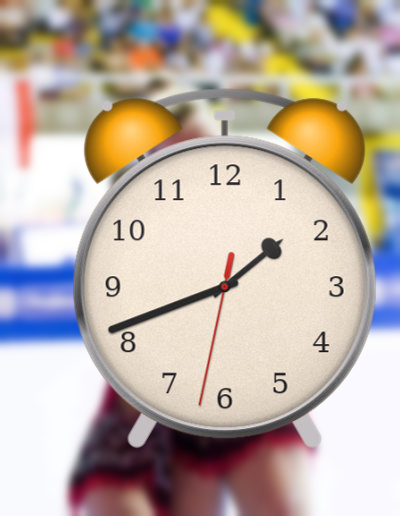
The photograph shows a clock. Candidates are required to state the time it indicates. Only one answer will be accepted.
1:41:32
